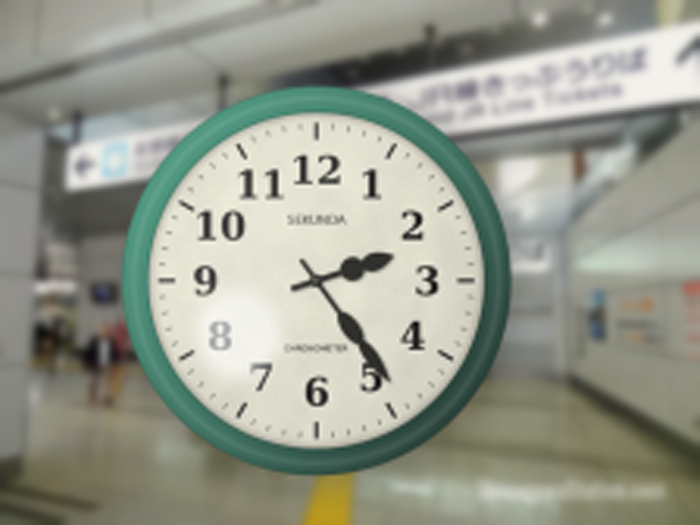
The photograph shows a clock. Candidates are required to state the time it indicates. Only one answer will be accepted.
2:24
